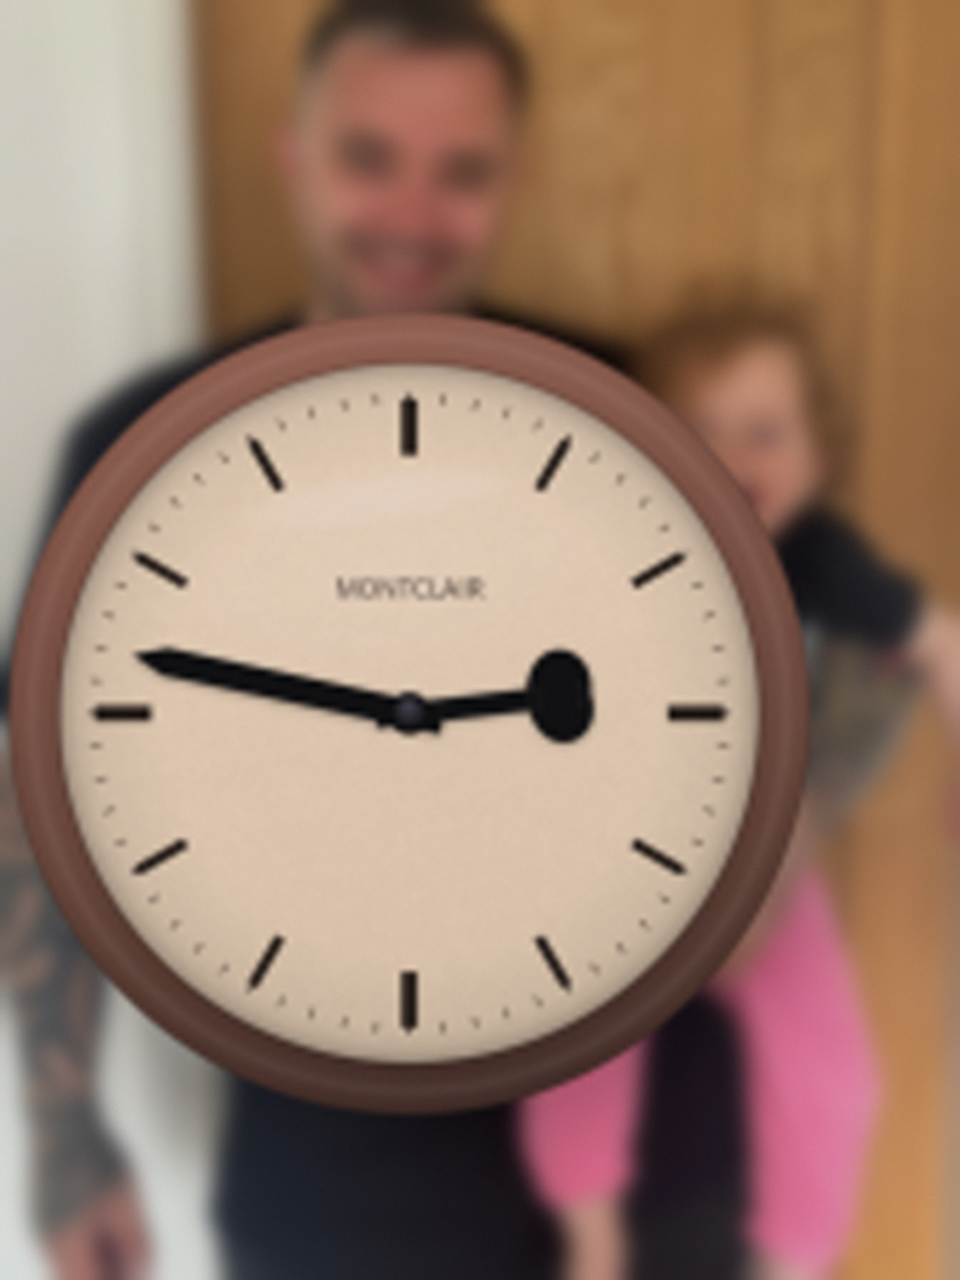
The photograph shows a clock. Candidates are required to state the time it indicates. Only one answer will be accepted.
2:47
